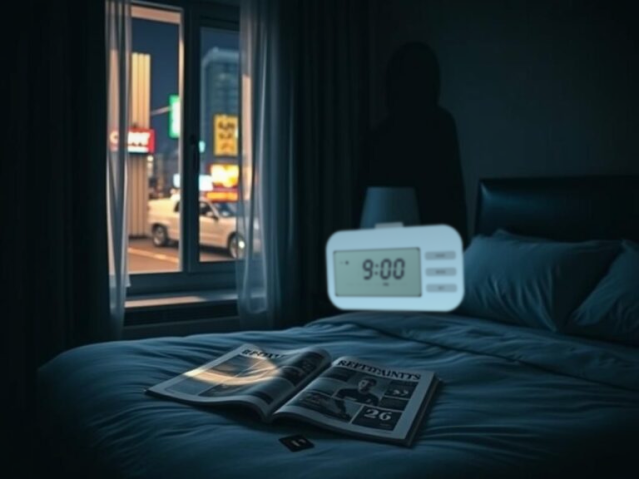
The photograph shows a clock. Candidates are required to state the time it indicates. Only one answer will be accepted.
9:00
